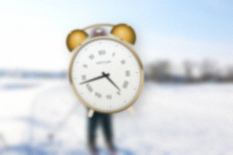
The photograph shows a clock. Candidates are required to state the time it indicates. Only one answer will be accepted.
4:43
